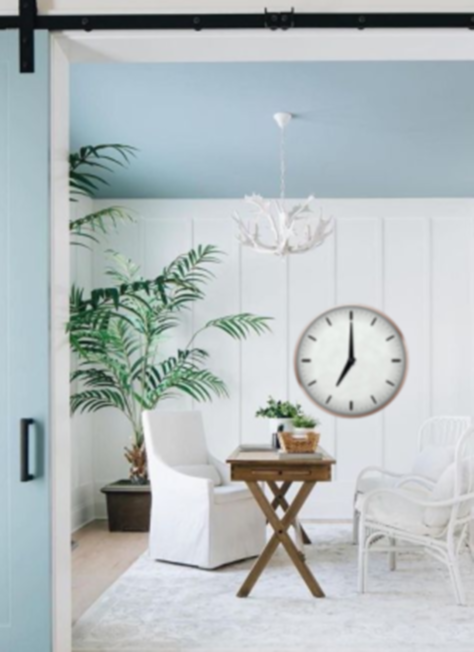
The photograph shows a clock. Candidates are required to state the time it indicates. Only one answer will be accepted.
7:00
